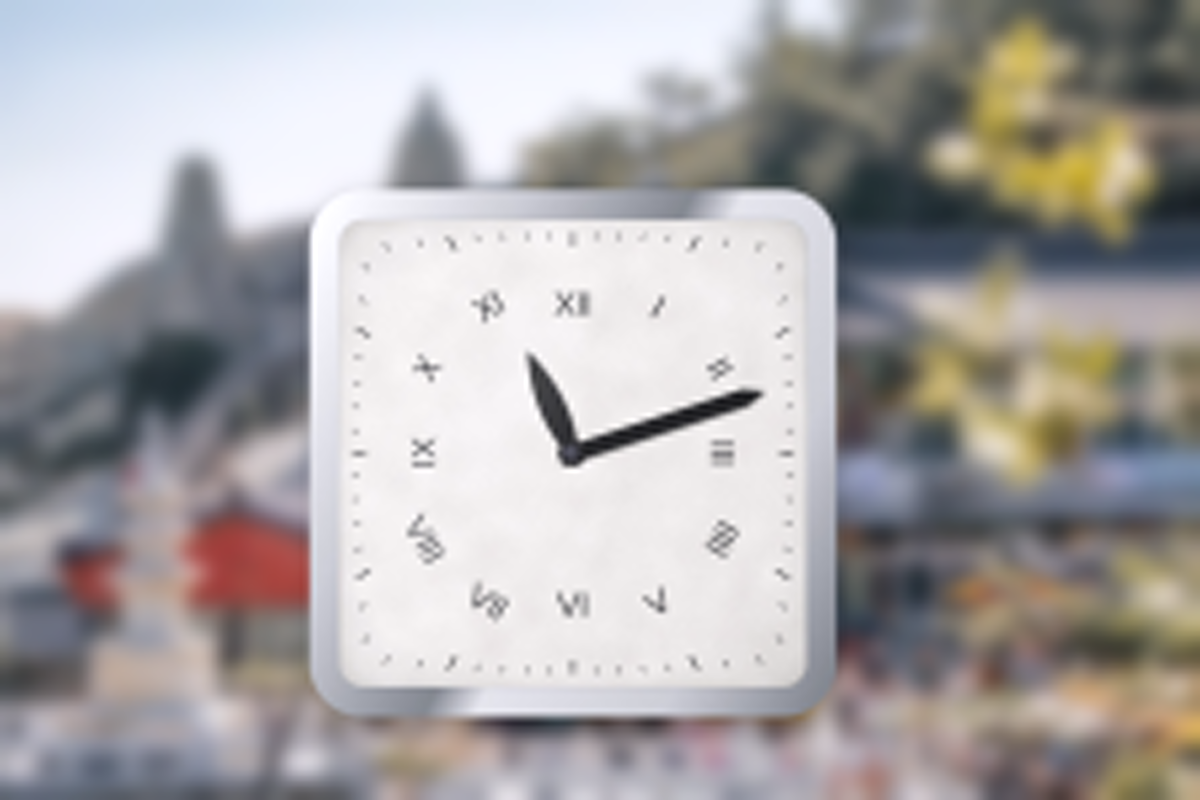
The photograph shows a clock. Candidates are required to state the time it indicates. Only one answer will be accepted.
11:12
